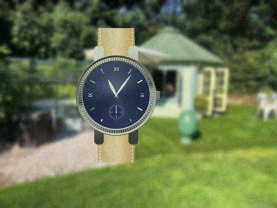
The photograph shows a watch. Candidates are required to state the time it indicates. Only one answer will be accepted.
11:06
